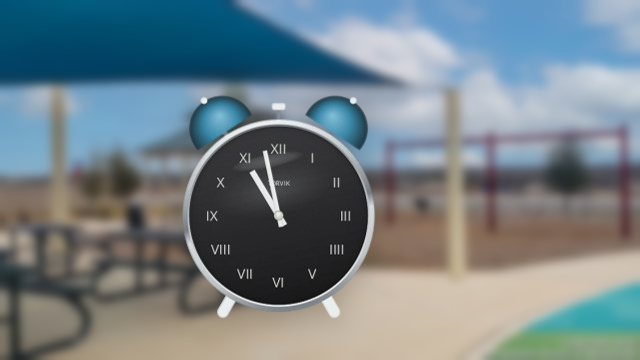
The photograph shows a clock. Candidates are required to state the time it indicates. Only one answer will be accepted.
10:58
